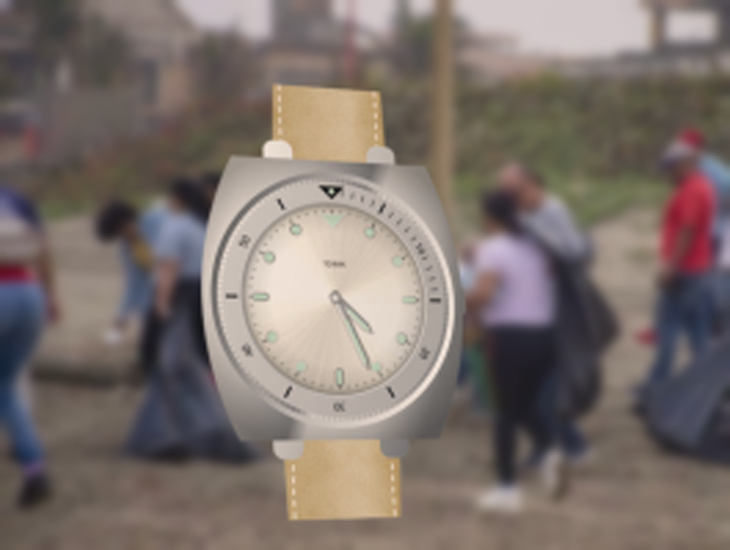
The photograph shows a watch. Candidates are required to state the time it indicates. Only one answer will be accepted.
4:26
